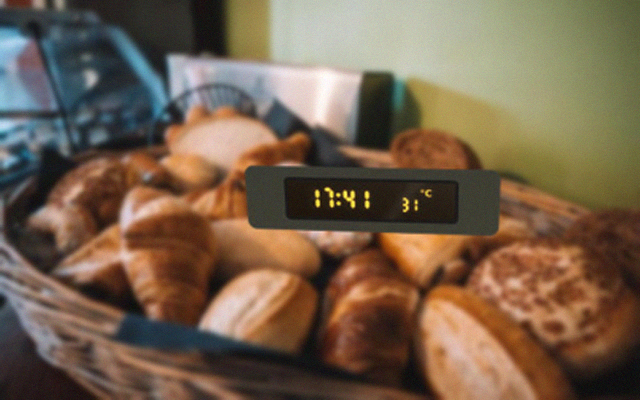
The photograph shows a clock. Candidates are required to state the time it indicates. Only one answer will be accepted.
17:41
